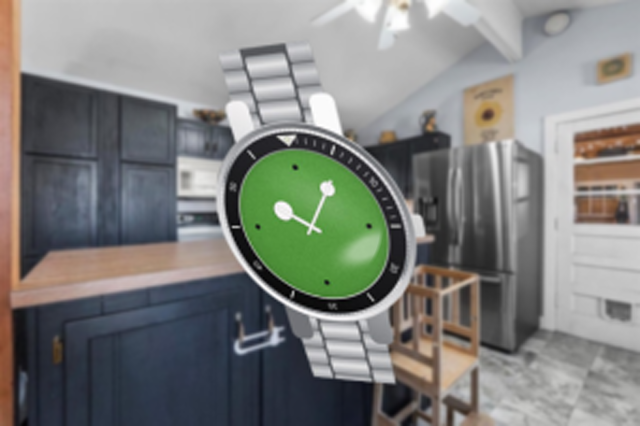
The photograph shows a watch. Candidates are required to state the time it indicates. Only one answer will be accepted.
10:06
